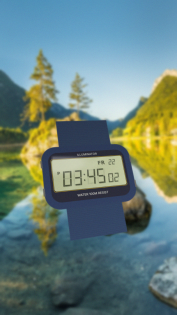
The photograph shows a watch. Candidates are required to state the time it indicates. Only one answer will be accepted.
3:45:02
